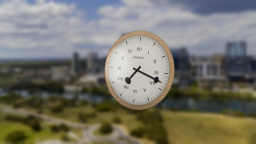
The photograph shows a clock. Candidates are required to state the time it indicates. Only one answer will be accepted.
7:18
